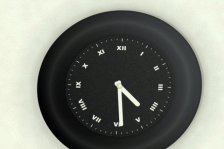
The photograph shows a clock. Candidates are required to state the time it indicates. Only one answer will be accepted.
4:29
